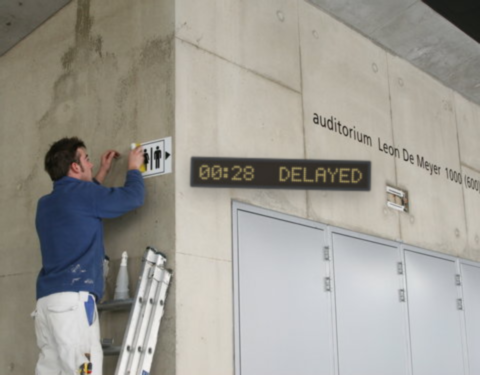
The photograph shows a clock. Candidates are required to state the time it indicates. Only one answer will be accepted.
0:28
